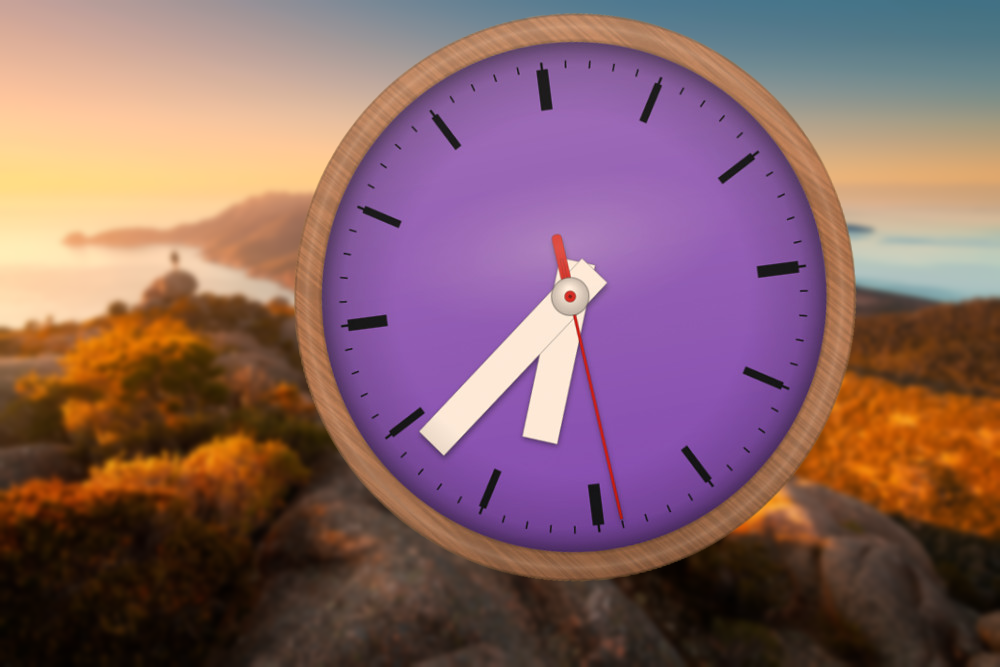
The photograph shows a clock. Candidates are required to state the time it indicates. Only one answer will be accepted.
6:38:29
